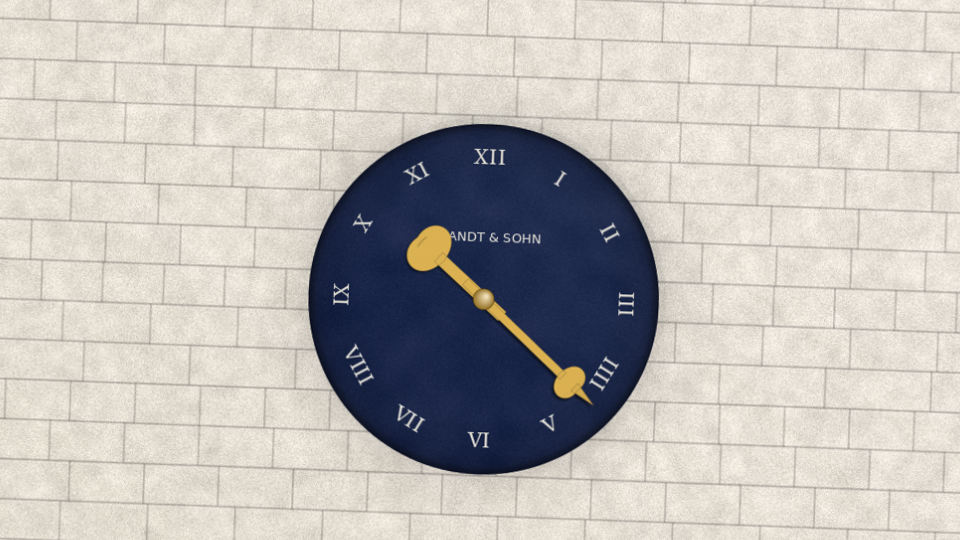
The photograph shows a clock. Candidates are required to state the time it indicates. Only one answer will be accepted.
10:22
